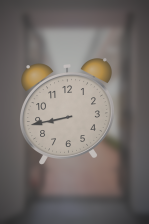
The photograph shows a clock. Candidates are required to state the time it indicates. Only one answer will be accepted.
8:44
